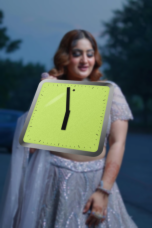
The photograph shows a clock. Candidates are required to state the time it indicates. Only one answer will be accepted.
5:58
